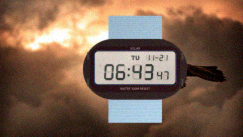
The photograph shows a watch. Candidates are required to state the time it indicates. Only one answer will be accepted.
6:43:47
